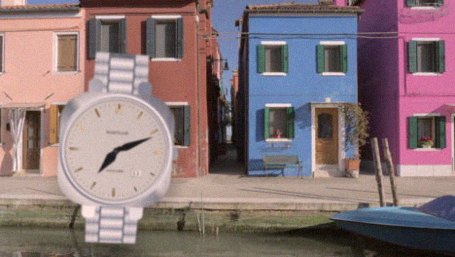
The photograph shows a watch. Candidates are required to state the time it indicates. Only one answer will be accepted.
7:11
